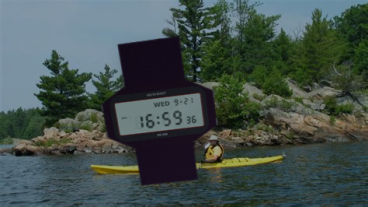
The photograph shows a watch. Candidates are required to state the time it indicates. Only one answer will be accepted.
16:59:36
